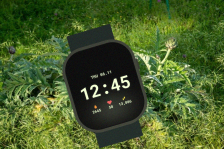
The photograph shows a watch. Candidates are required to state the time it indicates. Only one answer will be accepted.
12:45
